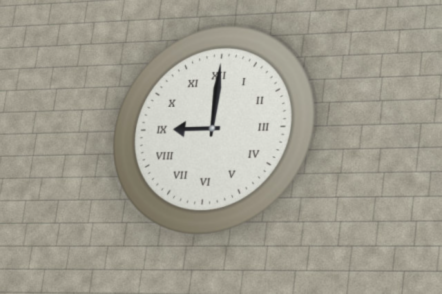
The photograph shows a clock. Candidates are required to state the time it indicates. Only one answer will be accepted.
9:00
